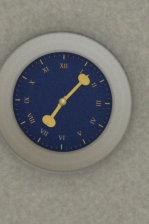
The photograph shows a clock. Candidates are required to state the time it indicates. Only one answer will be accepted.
7:07
